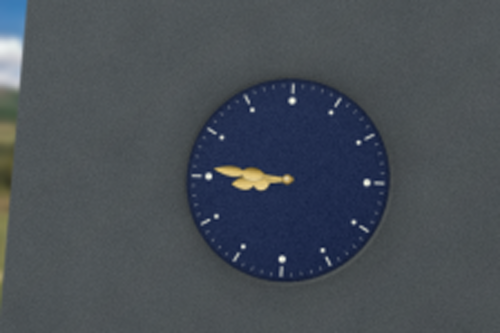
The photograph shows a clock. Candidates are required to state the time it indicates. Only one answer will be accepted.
8:46
